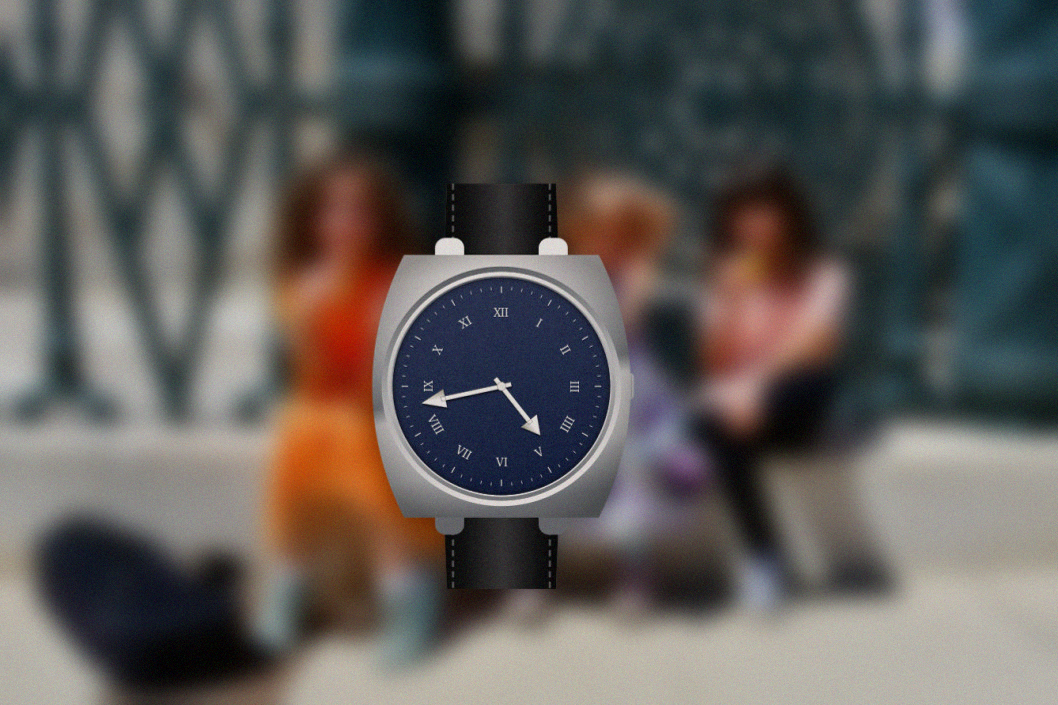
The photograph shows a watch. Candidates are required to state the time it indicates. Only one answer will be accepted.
4:43
